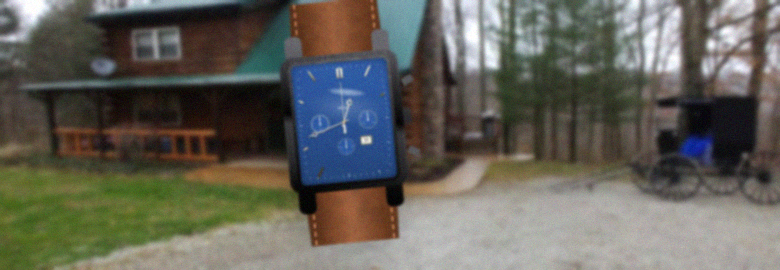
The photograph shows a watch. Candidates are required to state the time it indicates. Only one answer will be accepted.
12:42
